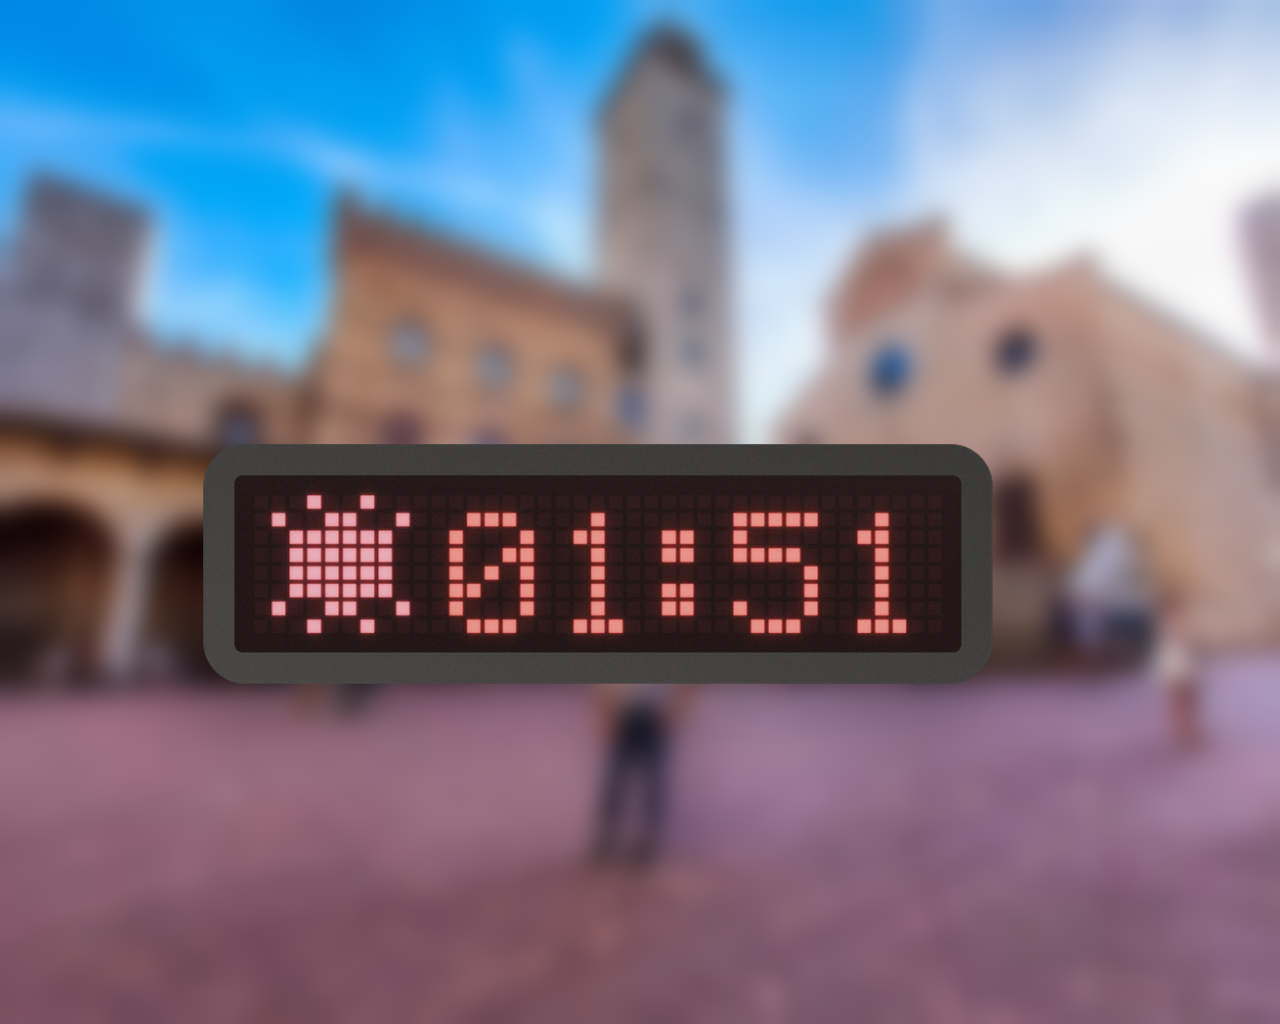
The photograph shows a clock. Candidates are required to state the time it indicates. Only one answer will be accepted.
1:51
